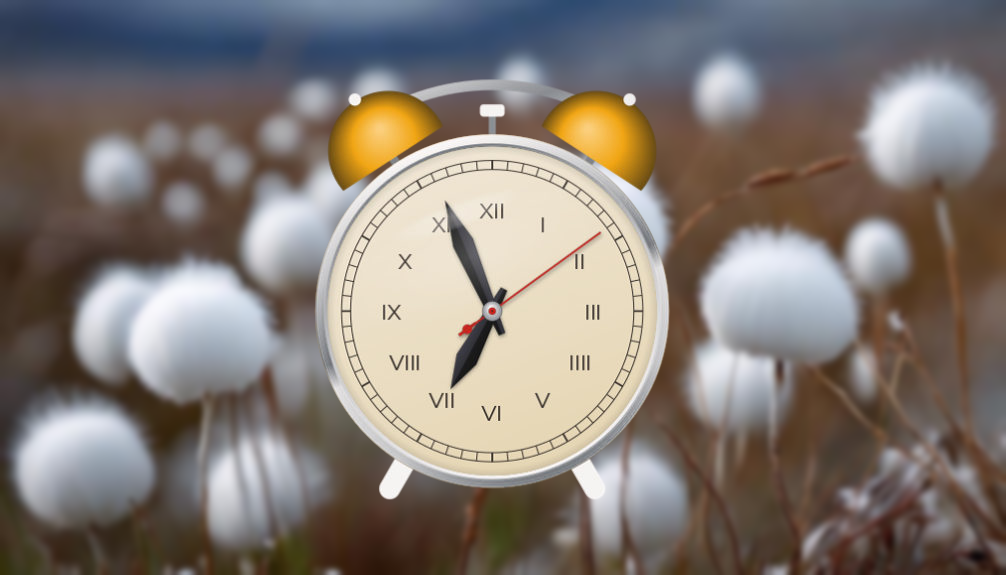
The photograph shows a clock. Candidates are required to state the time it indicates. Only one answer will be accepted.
6:56:09
